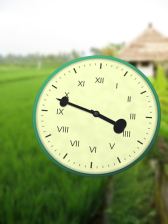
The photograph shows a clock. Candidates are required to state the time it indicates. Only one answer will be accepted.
3:48
